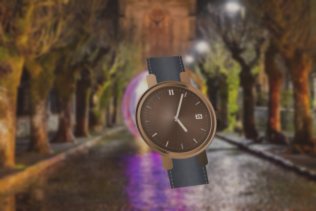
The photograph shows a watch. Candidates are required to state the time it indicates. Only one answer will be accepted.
5:04
